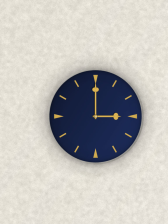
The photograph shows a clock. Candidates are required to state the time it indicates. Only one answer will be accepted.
3:00
